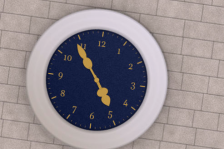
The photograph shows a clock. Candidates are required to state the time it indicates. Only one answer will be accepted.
4:54
